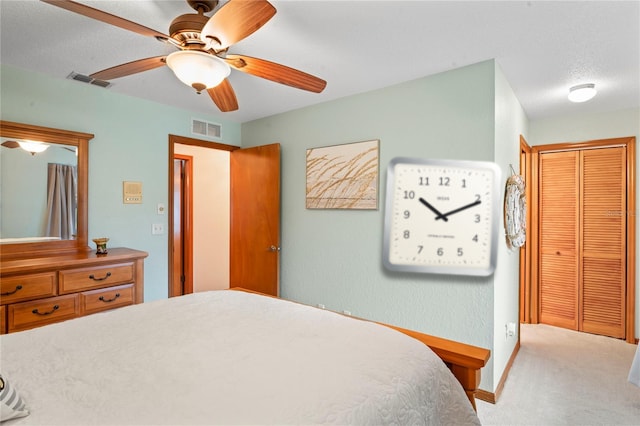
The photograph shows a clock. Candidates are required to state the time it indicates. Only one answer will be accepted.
10:11
